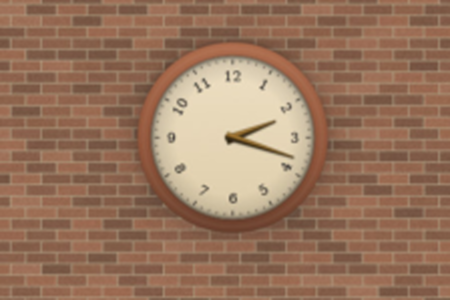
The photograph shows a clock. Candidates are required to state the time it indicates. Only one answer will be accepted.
2:18
